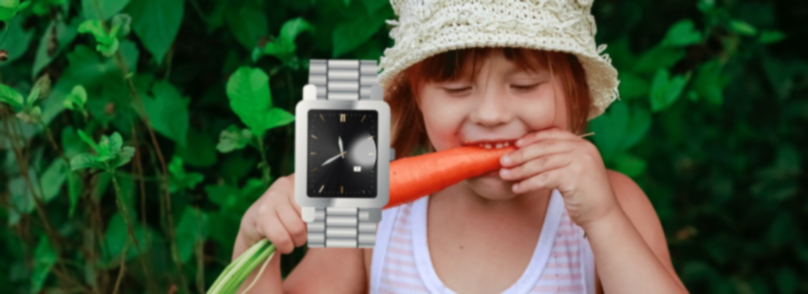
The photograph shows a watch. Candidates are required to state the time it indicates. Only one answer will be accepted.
11:40
